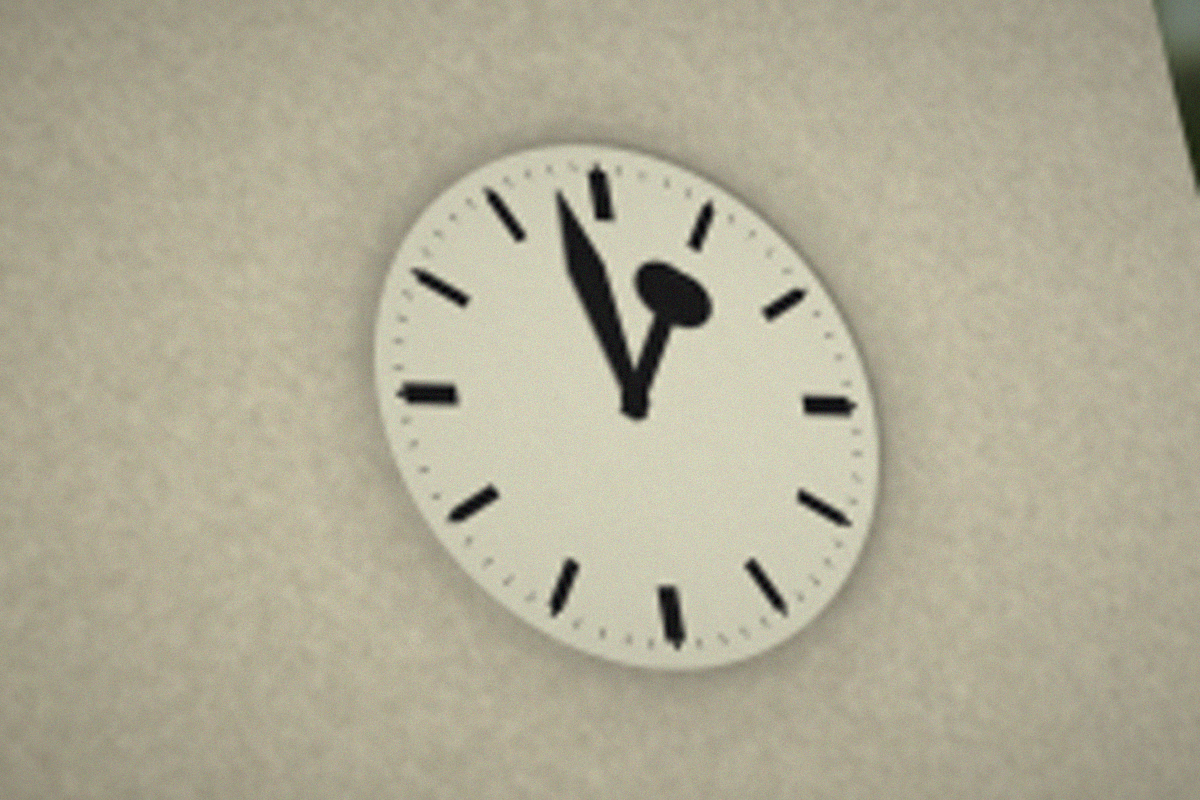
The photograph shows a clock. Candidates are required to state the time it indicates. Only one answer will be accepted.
12:58
